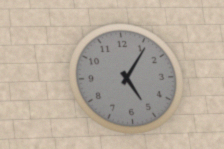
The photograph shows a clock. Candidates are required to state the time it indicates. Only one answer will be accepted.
5:06
